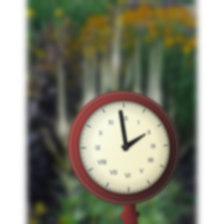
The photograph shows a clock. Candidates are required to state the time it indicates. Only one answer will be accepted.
1:59
